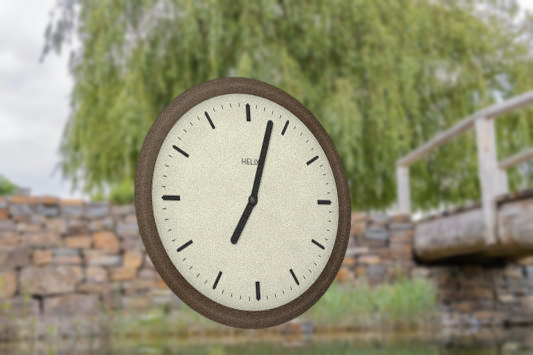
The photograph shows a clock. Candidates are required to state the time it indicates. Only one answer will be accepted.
7:03
